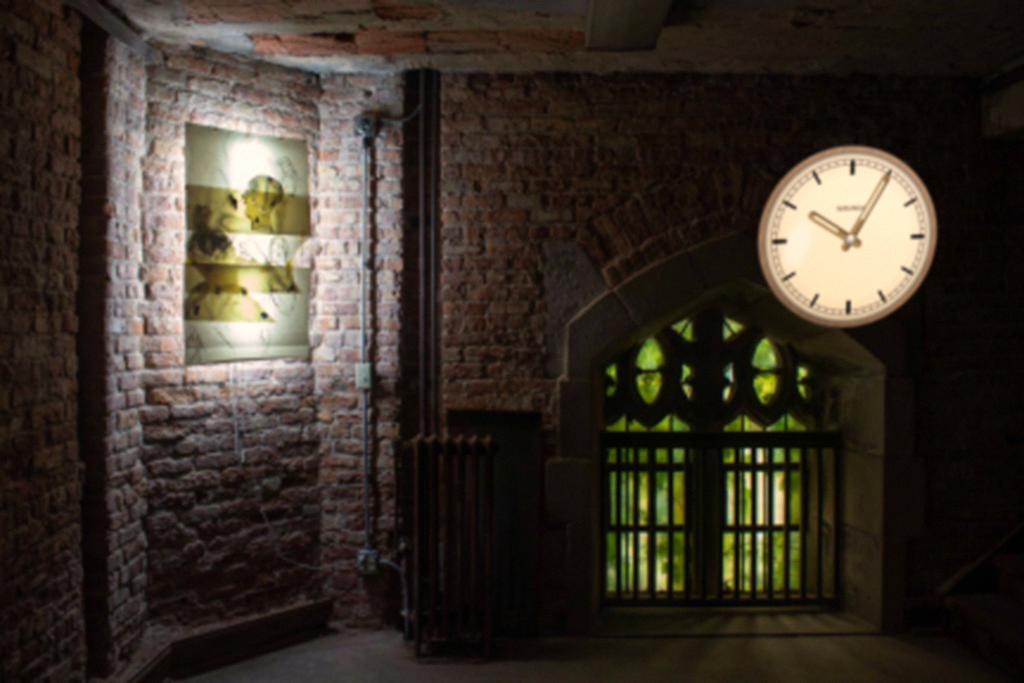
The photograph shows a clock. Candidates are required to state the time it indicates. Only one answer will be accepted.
10:05
